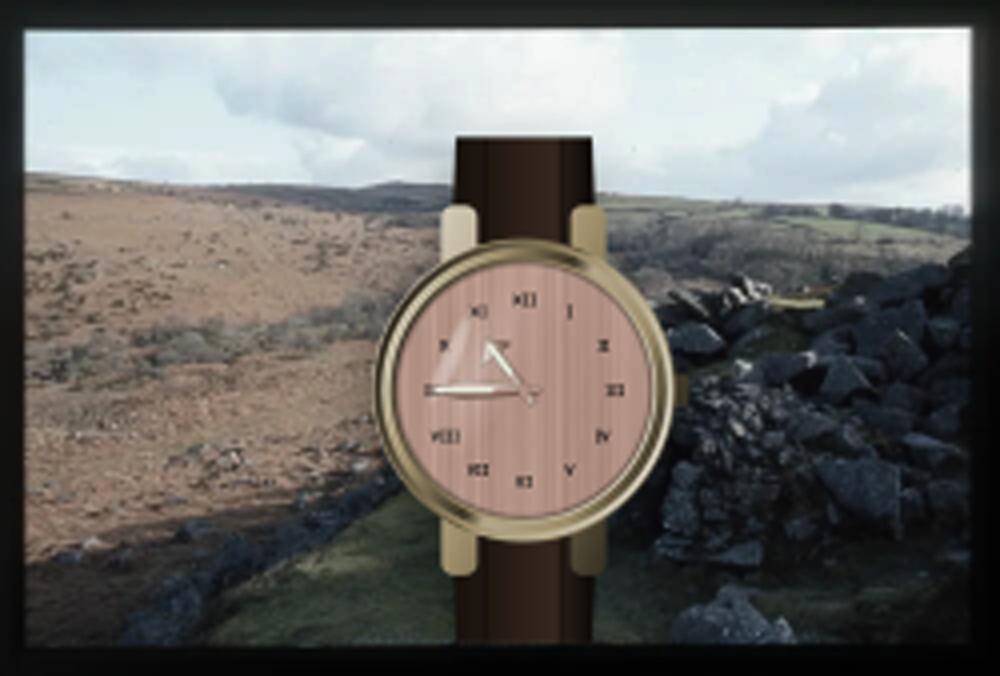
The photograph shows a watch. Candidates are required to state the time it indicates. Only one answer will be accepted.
10:45
